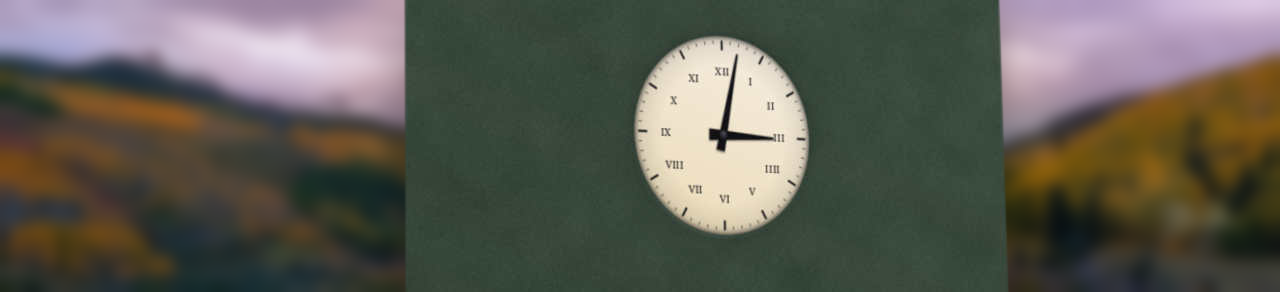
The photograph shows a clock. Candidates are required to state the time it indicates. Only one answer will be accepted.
3:02
